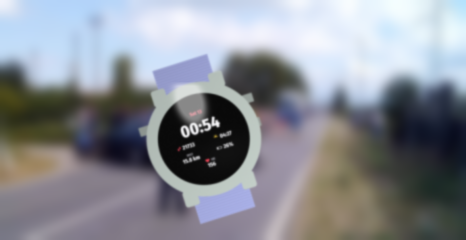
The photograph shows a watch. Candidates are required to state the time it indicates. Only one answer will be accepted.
0:54
